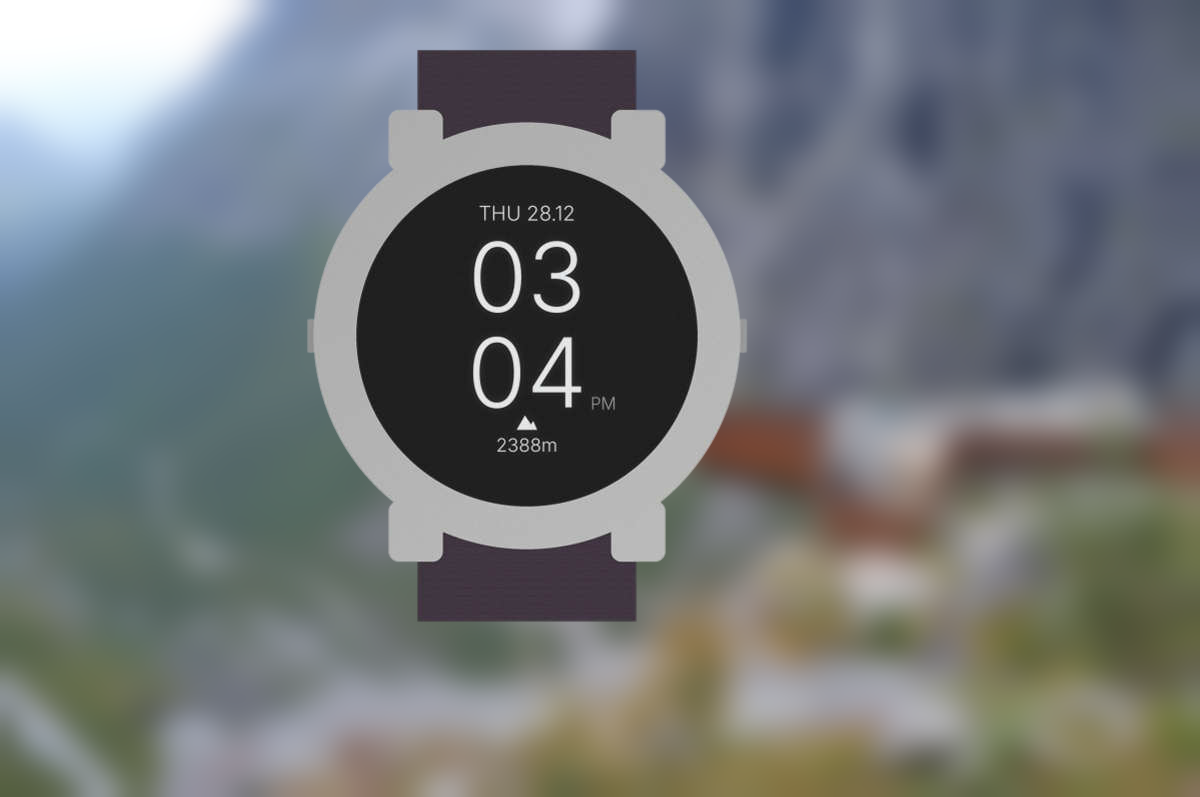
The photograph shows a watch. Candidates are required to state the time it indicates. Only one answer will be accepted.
3:04
